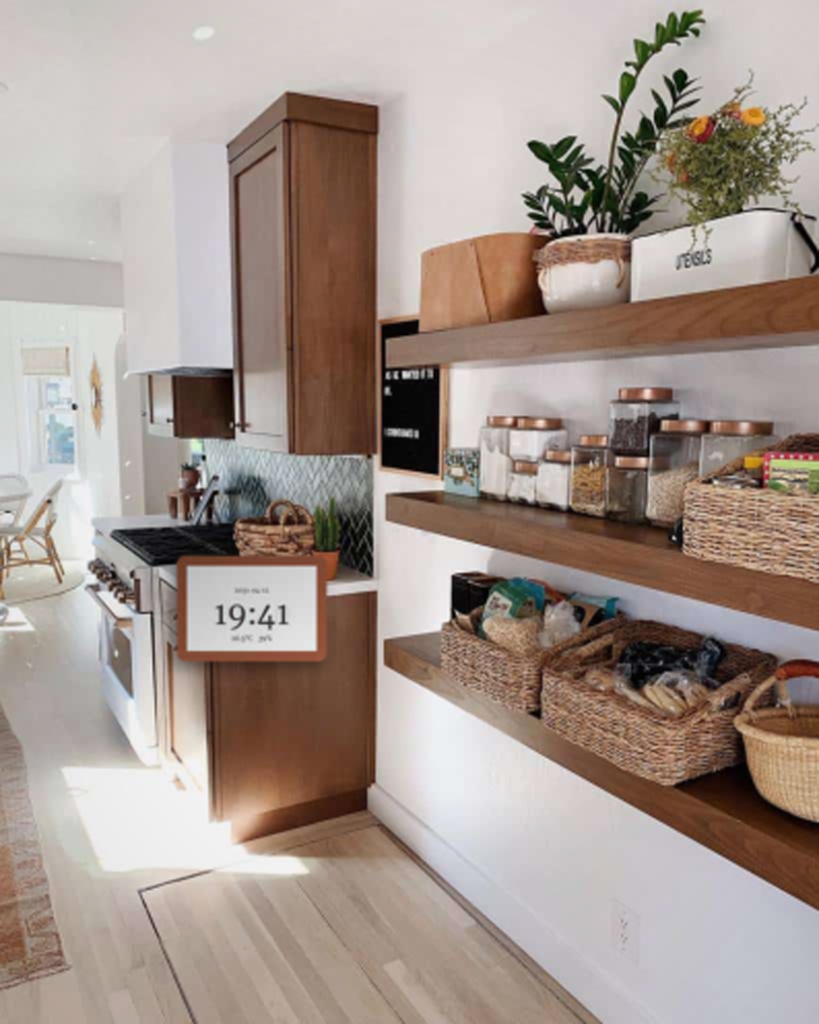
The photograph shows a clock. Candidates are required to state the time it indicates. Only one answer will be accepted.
19:41
